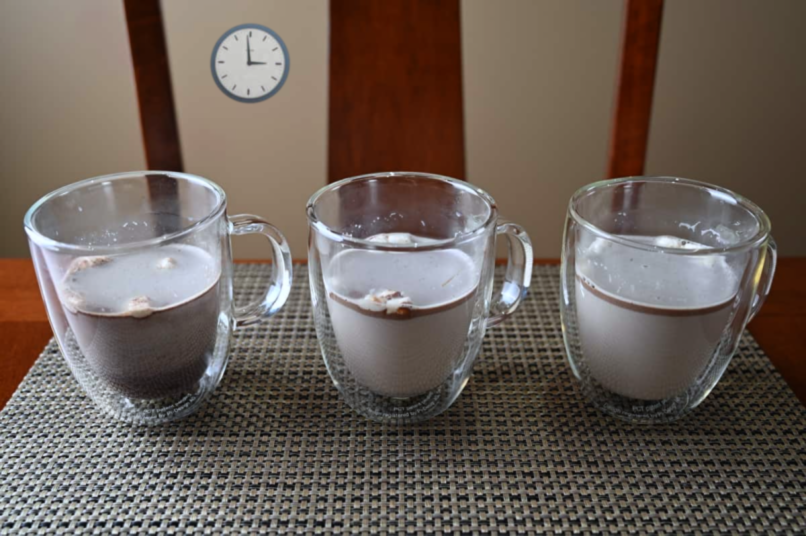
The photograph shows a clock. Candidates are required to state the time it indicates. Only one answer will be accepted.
2:59
